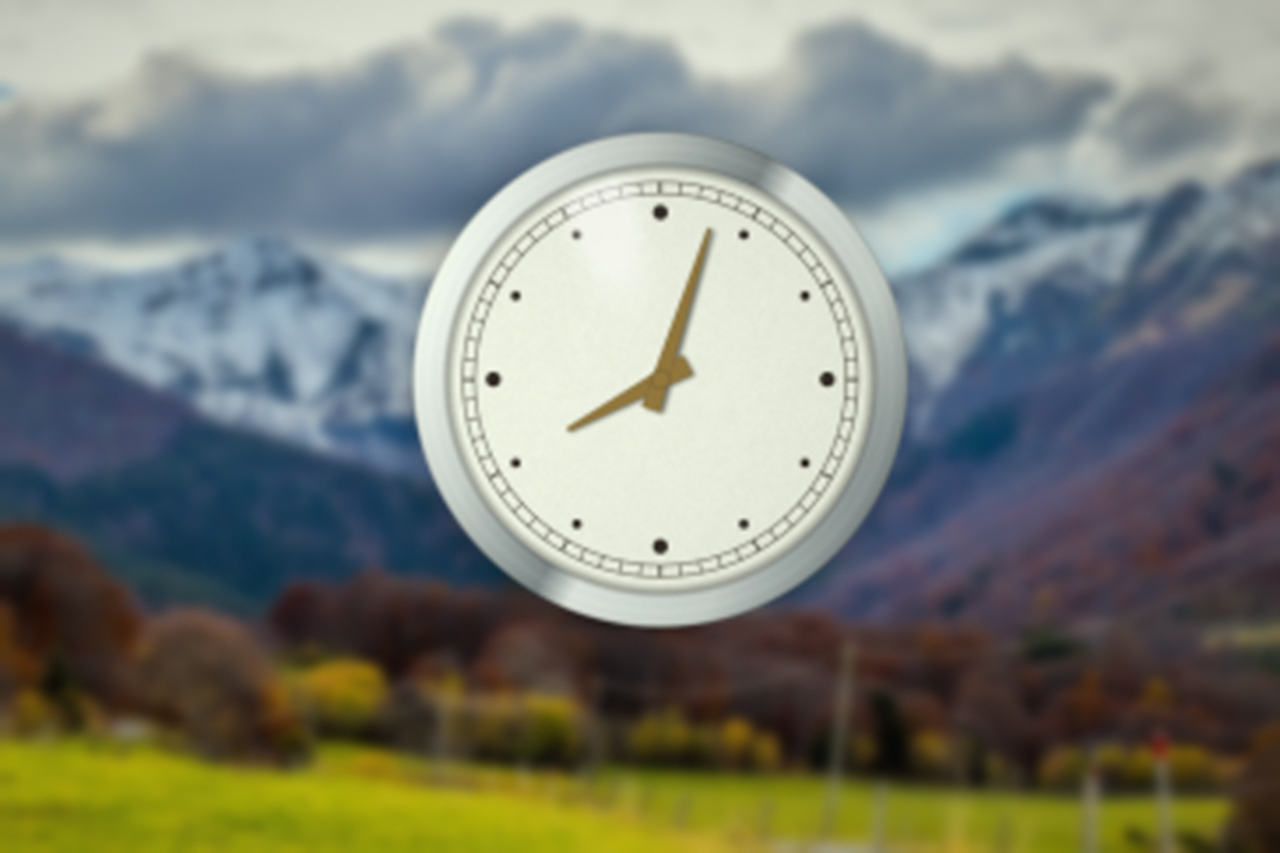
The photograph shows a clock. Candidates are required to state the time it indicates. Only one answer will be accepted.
8:03
